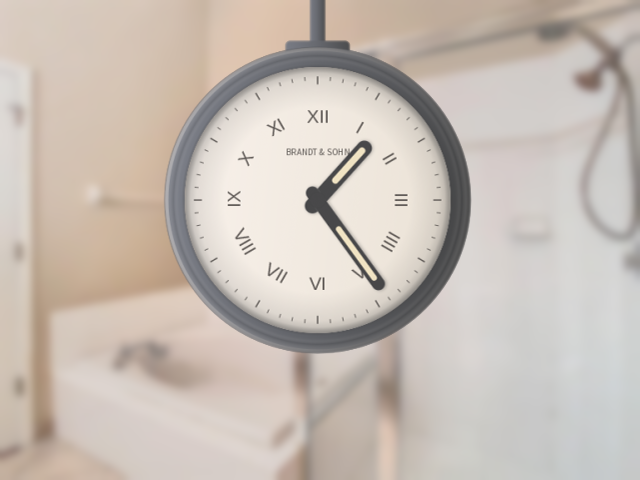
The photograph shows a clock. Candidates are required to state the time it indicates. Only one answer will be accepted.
1:24
